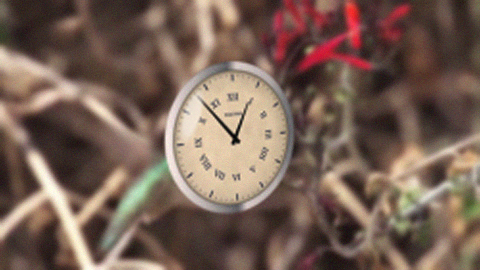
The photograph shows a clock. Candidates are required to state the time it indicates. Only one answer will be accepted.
12:53
